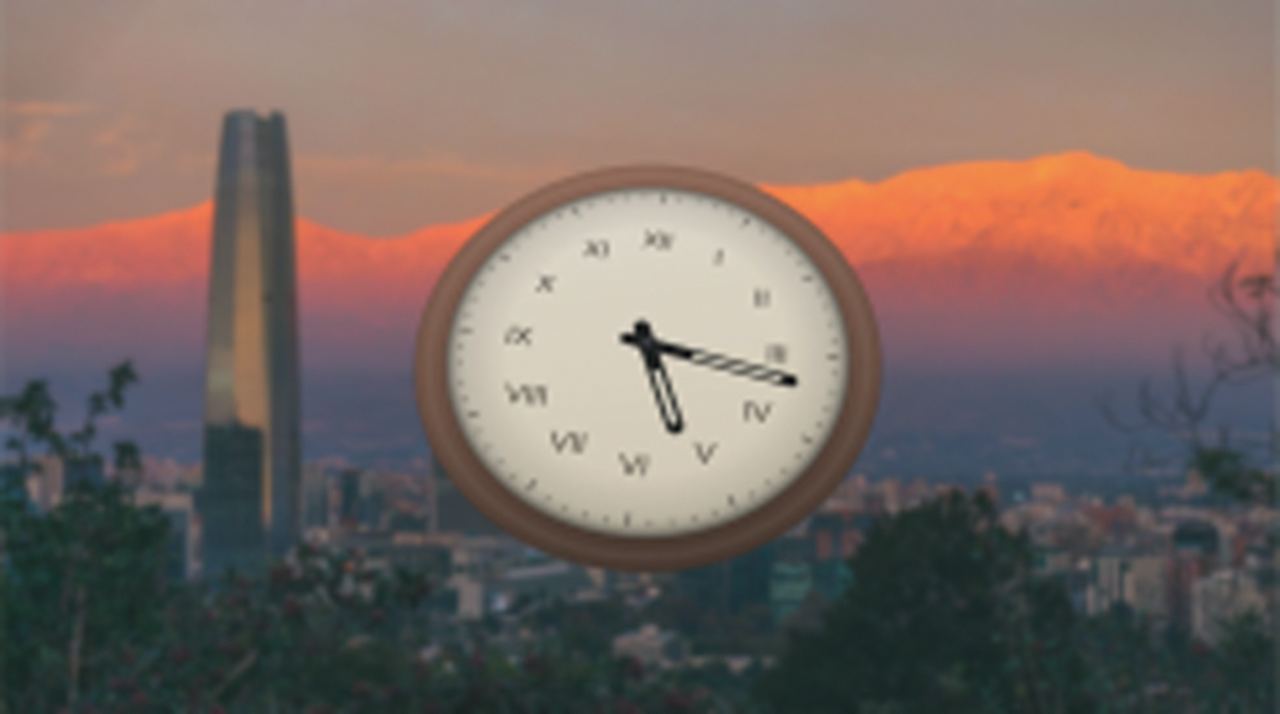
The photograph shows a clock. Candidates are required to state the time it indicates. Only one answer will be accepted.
5:17
